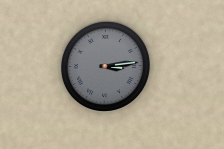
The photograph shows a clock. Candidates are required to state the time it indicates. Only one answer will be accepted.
3:14
